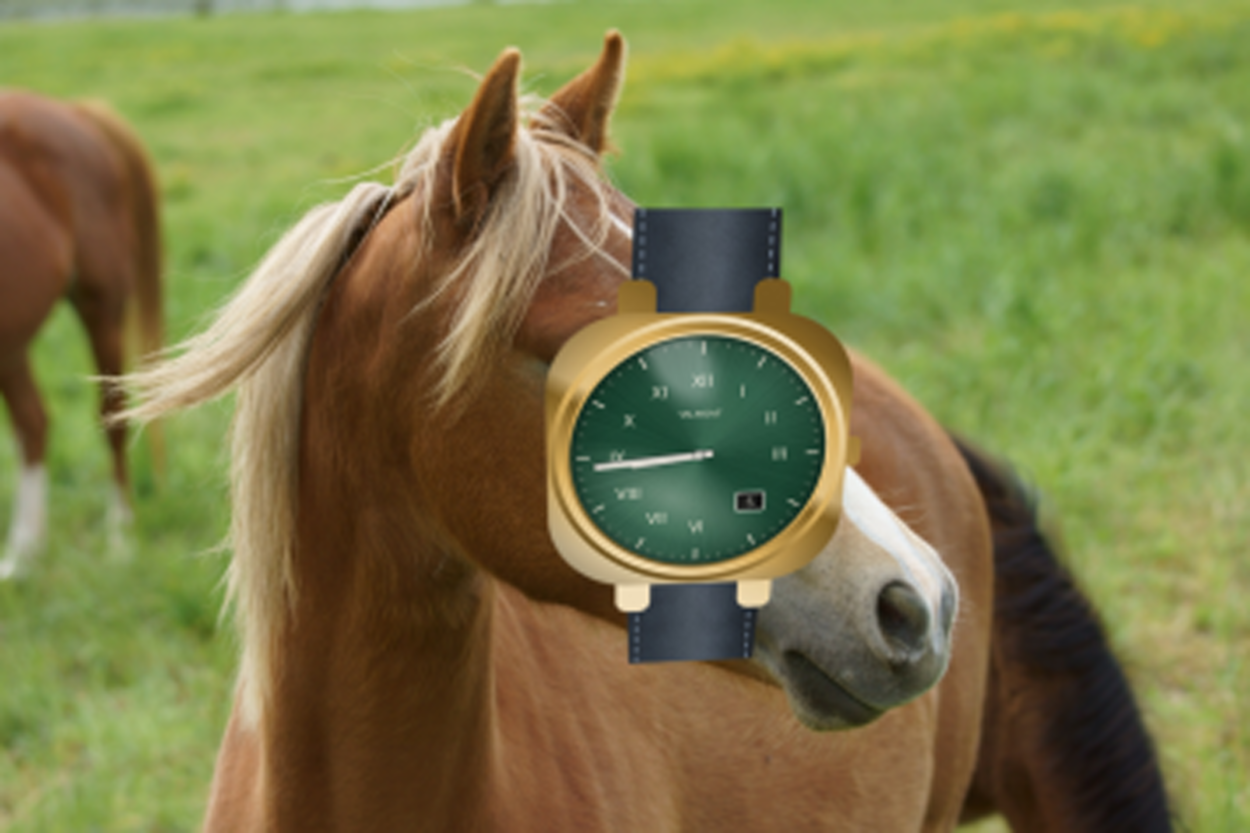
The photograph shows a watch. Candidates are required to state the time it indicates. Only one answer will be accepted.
8:44
